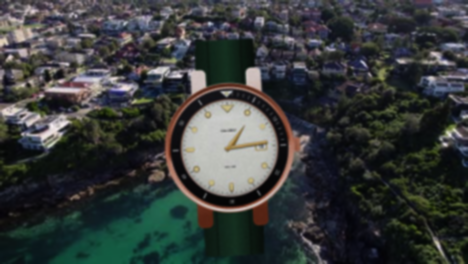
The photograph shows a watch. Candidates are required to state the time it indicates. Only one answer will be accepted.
1:14
